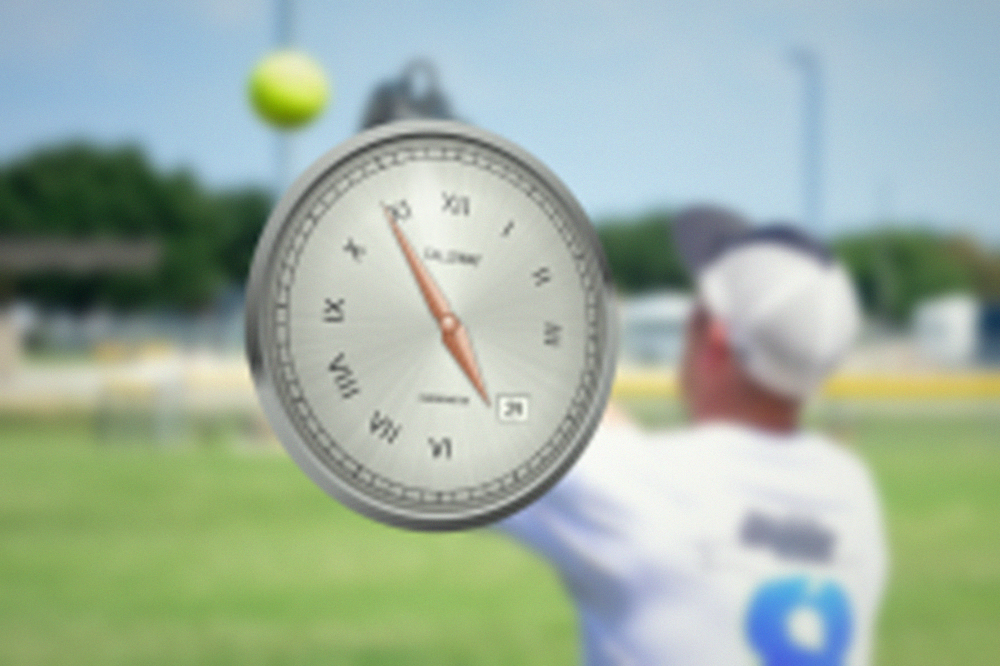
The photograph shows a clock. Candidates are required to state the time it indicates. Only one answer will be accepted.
4:54
